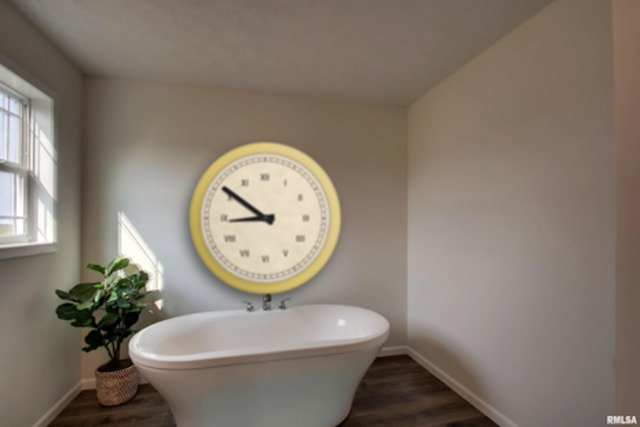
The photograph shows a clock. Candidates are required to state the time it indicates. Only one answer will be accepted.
8:51
